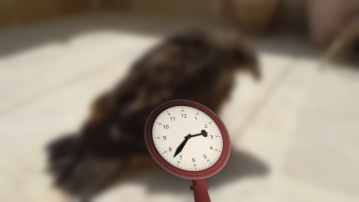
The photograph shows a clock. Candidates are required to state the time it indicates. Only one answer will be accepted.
2:37
